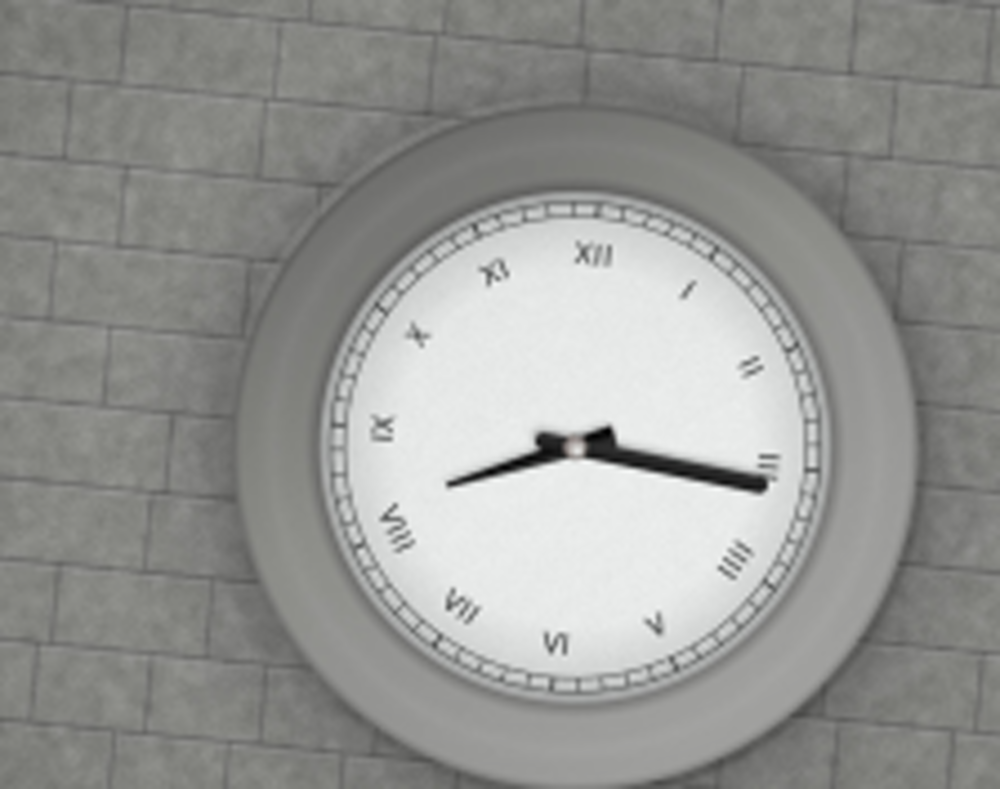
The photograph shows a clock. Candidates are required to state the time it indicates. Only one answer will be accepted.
8:16
